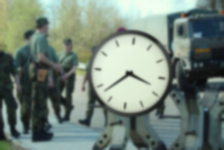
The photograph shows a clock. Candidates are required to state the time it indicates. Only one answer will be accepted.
3:38
